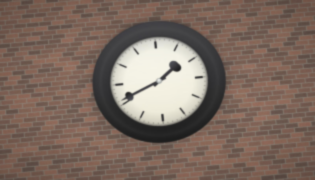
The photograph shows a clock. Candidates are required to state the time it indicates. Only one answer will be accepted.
1:41
